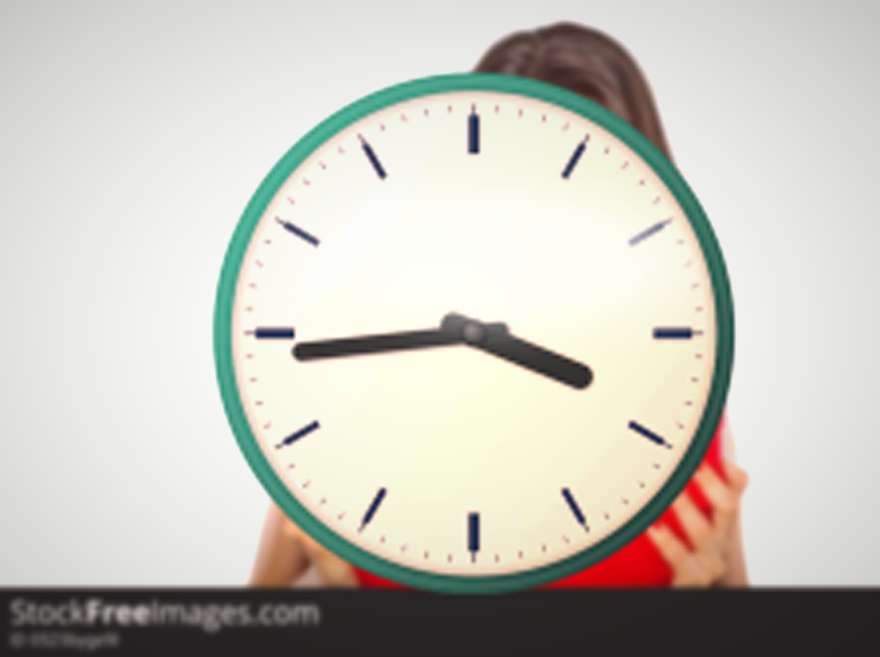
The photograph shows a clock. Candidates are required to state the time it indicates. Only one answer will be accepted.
3:44
